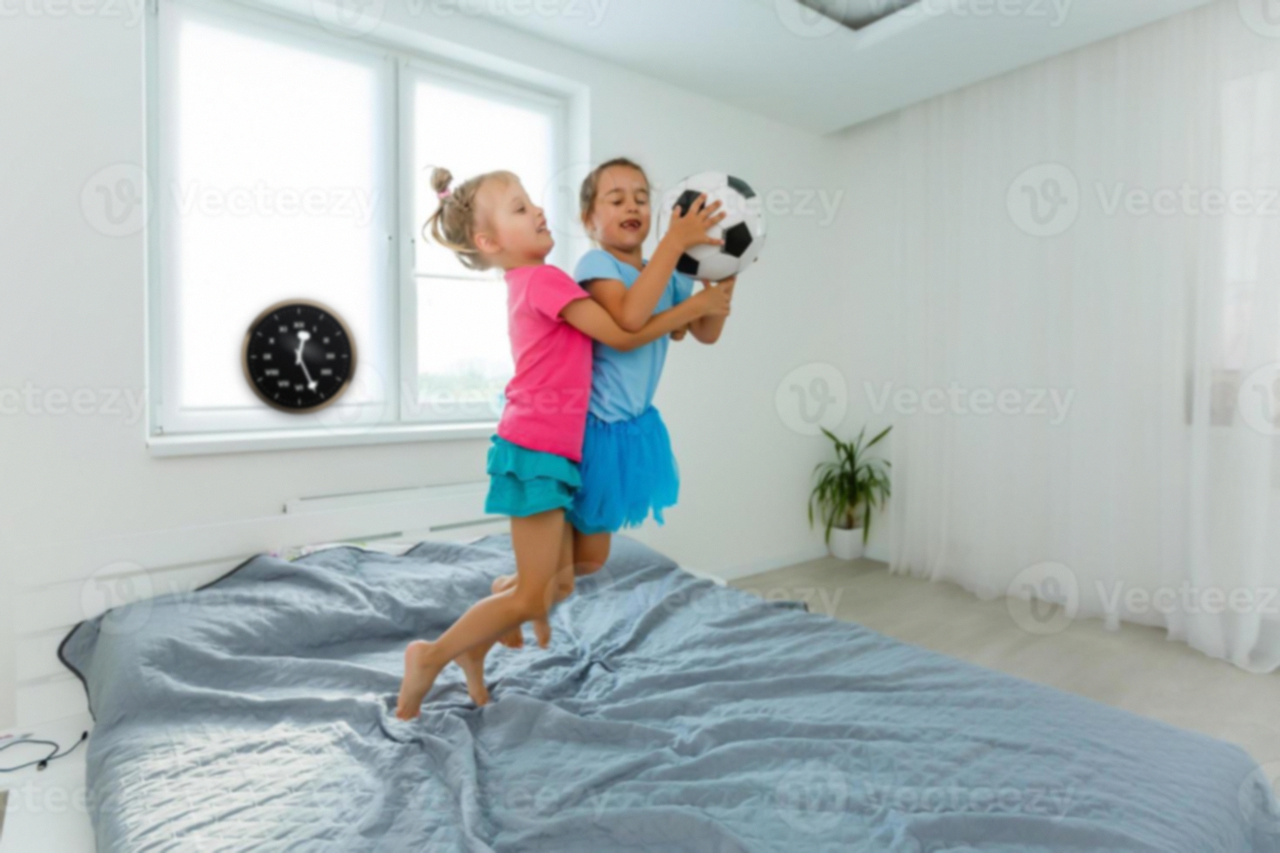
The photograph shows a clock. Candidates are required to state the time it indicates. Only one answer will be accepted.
12:26
